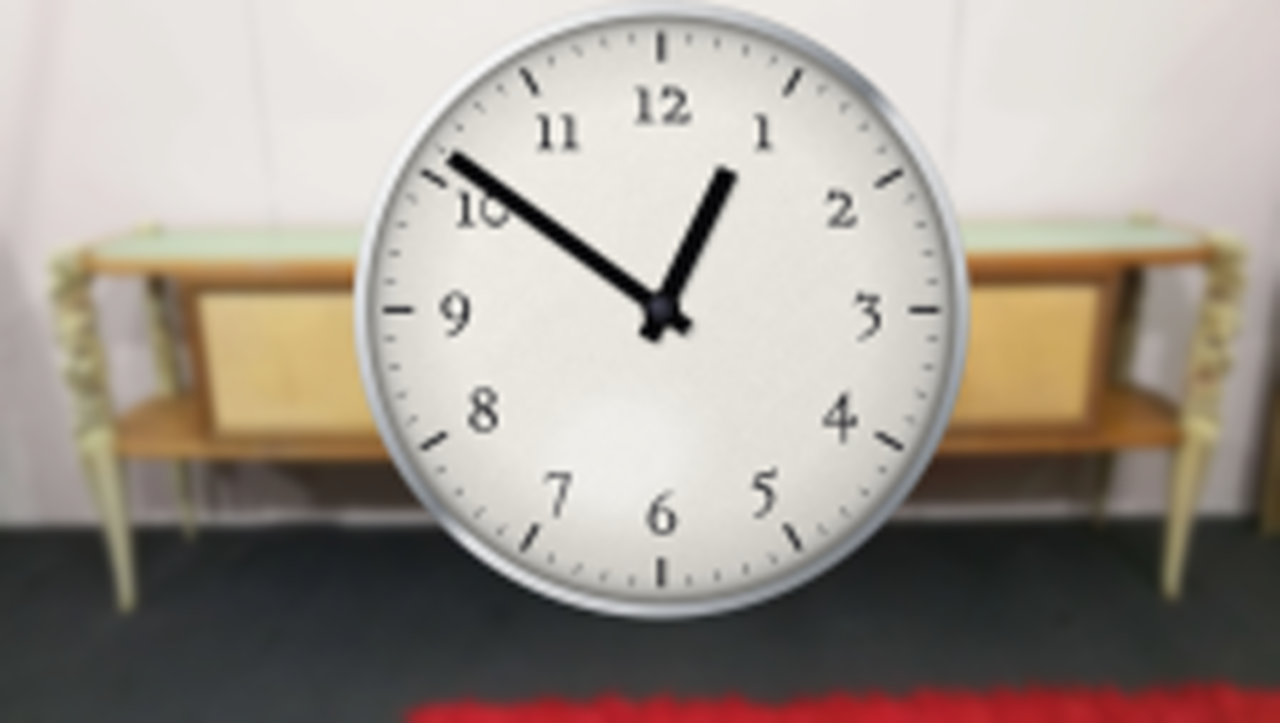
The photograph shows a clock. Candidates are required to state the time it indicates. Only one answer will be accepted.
12:51
